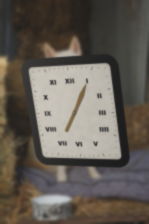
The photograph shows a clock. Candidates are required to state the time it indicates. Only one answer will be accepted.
7:05
